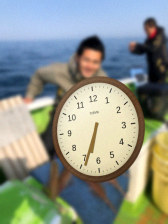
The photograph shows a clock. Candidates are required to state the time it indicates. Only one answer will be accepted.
6:34
